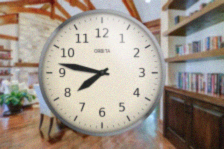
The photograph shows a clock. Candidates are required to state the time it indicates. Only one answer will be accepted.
7:47
